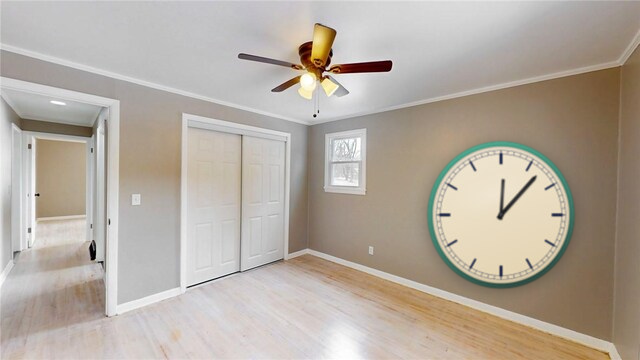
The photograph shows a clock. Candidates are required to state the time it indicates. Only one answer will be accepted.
12:07
